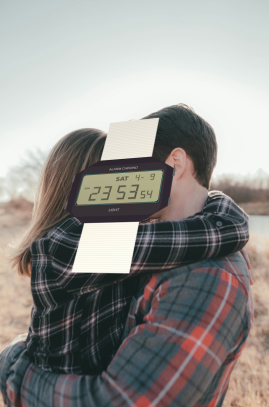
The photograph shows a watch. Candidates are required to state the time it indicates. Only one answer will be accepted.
23:53:54
